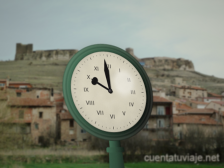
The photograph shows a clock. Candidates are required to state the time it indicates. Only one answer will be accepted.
9:59
